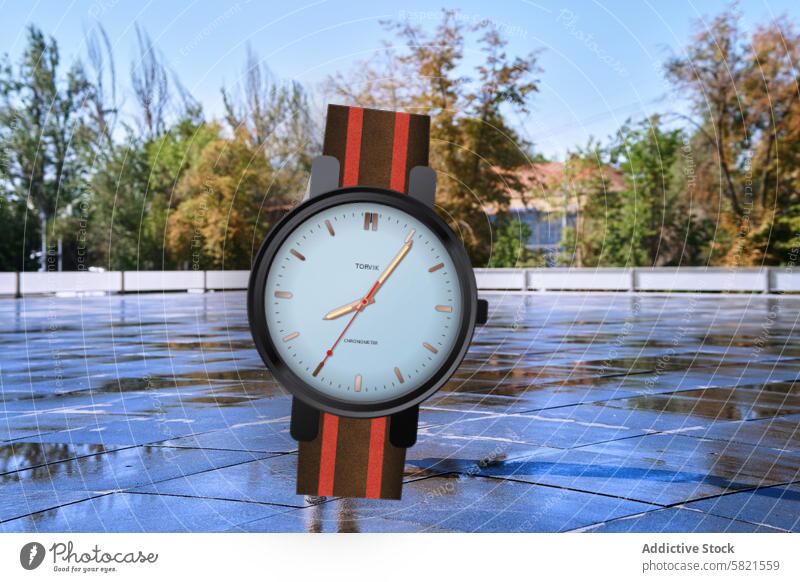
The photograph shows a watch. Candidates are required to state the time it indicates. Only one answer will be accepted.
8:05:35
